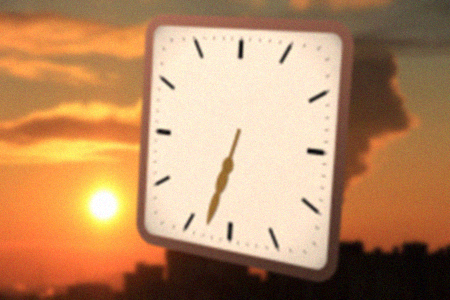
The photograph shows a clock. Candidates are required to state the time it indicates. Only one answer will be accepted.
6:33
